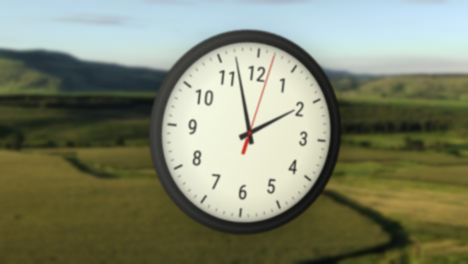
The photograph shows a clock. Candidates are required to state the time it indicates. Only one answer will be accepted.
1:57:02
